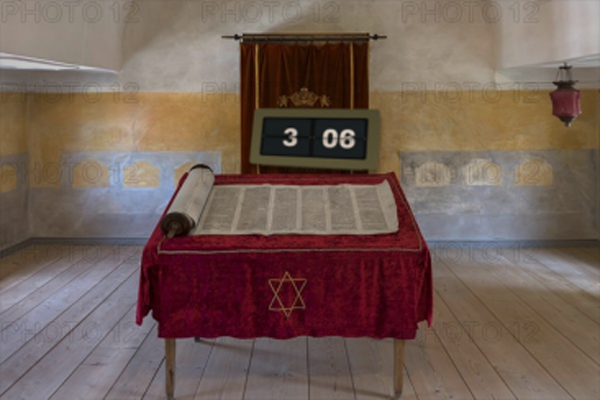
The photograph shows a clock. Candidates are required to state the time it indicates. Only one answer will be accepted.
3:06
